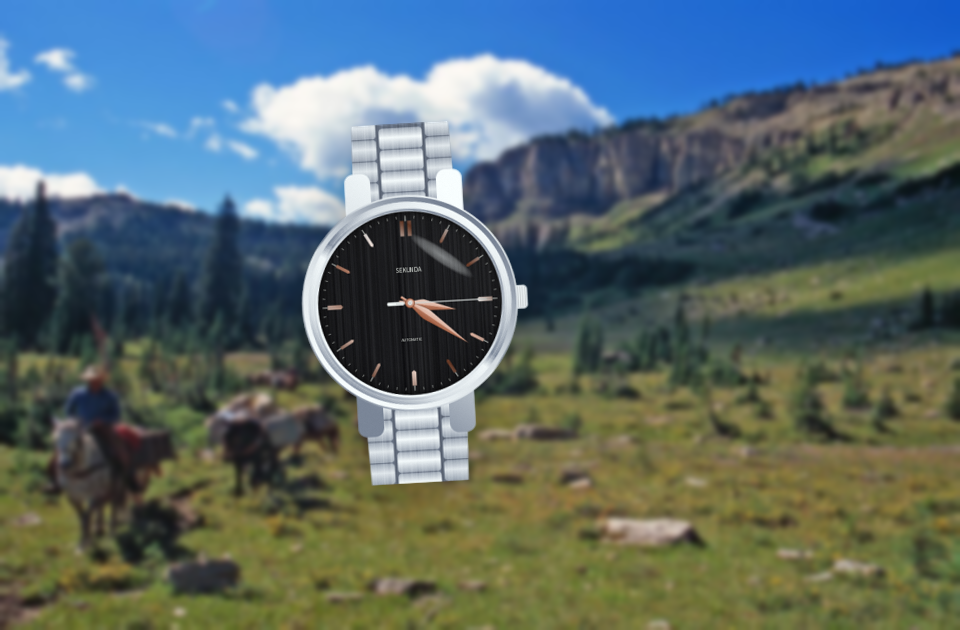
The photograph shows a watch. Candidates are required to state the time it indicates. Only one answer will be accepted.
3:21:15
